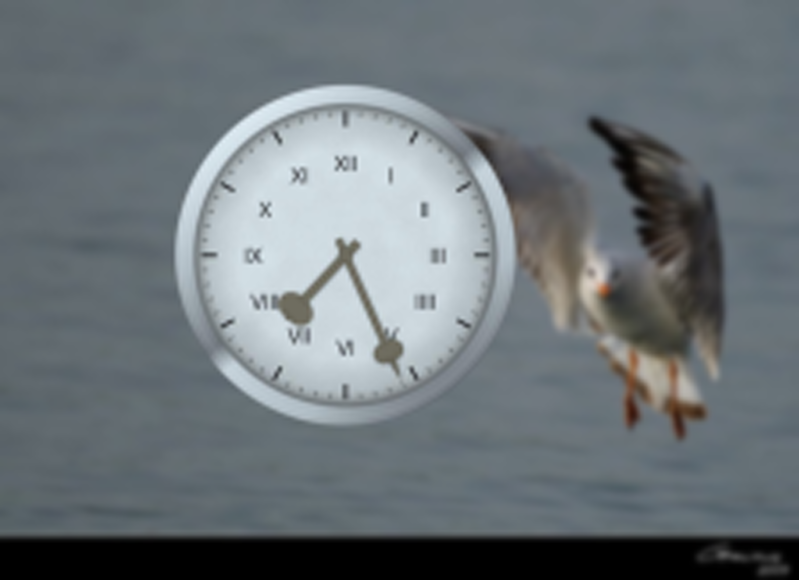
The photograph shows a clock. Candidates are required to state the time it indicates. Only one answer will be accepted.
7:26
